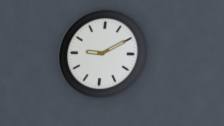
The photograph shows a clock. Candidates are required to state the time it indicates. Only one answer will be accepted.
9:10
